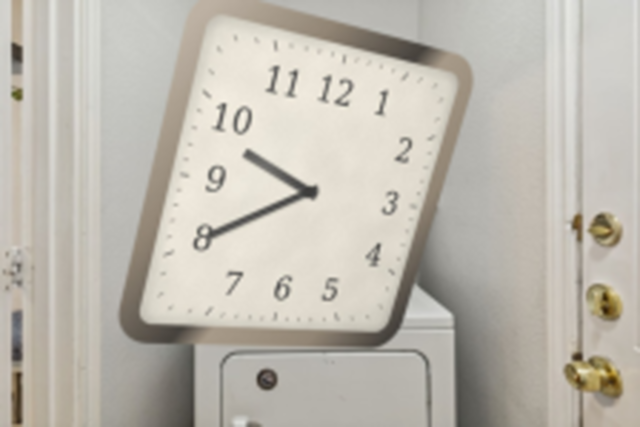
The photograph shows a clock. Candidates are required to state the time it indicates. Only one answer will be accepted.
9:40
